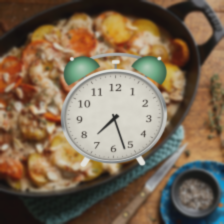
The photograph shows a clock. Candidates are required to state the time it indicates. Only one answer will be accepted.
7:27
